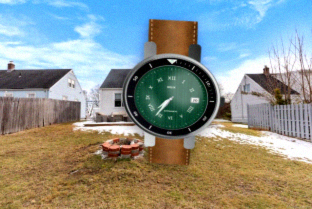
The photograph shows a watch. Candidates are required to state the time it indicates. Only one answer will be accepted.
7:36
